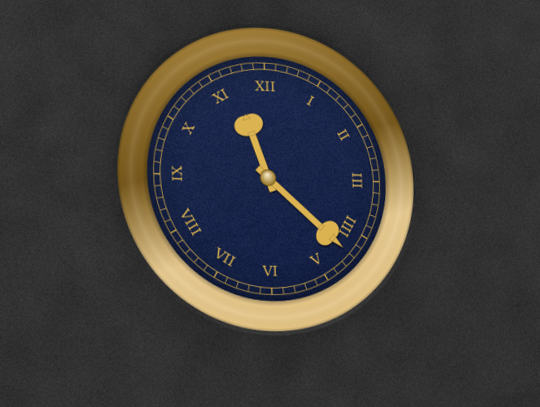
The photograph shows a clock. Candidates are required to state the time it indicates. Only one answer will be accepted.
11:22
